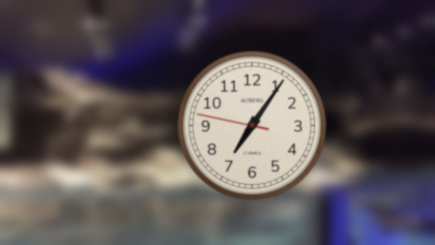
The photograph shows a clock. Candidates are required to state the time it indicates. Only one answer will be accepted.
7:05:47
